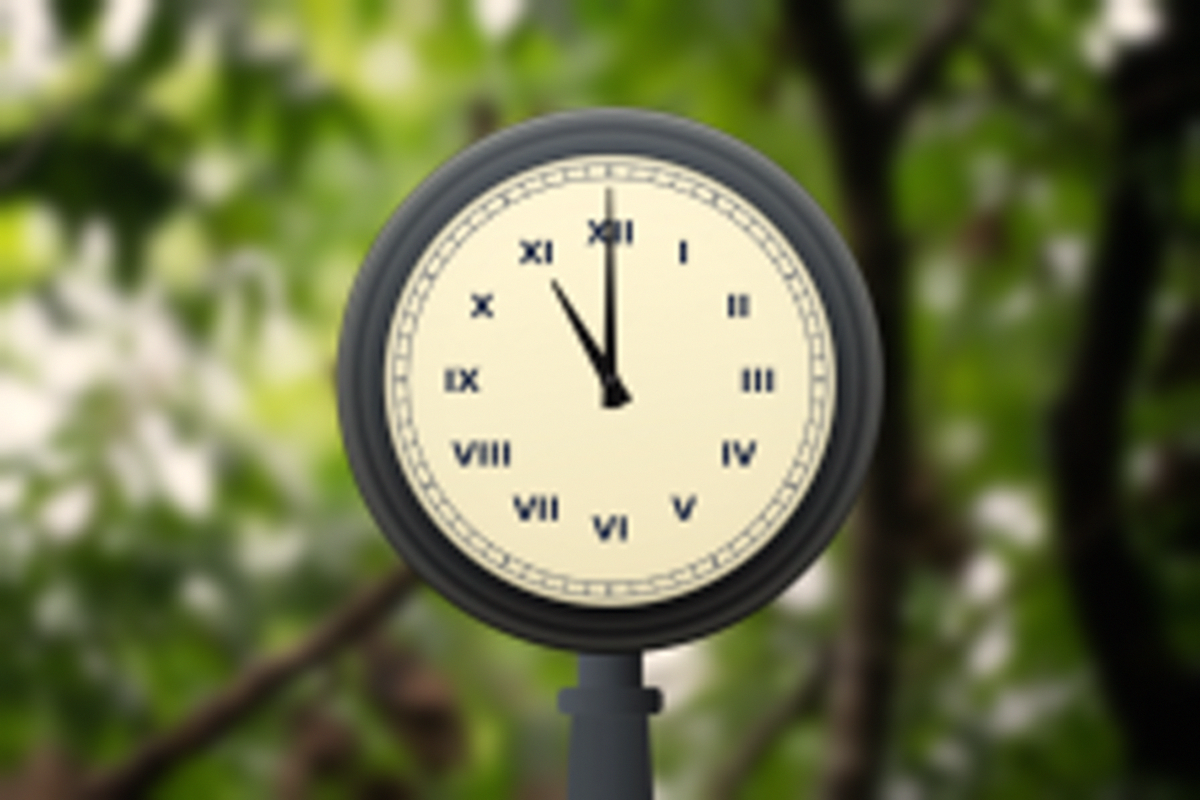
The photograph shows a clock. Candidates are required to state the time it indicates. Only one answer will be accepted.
11:00
